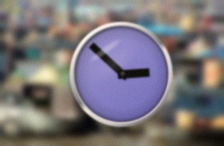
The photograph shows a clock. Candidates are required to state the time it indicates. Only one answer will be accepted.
2:52
